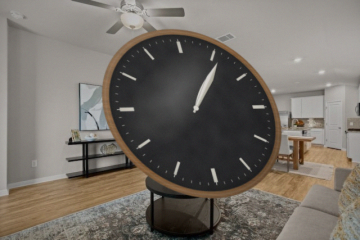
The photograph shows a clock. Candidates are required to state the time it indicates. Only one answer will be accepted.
1:06
